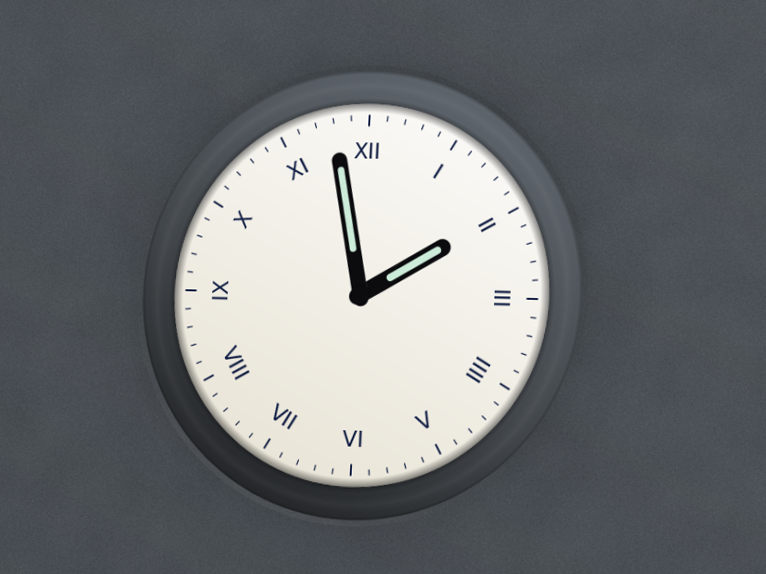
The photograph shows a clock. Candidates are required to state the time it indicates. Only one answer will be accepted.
1:58
